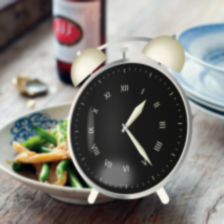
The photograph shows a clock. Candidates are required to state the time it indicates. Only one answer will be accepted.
1:24
